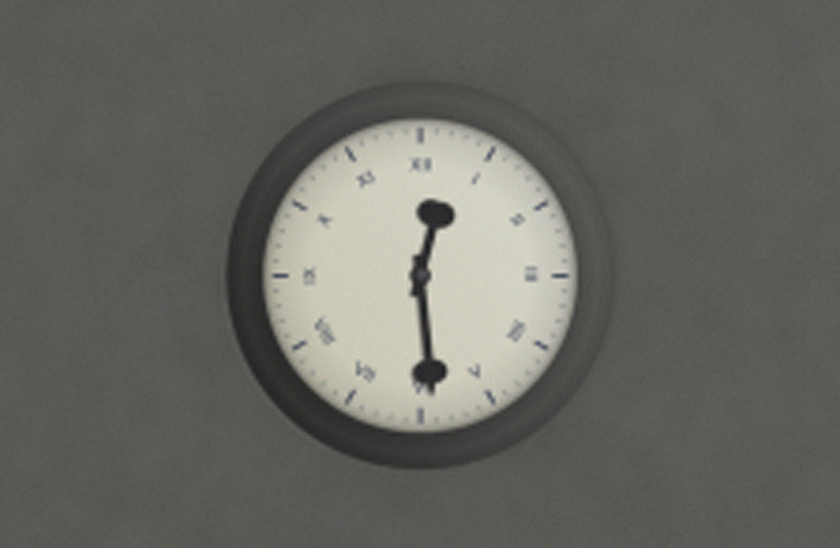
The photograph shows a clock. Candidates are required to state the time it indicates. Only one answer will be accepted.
12:29
